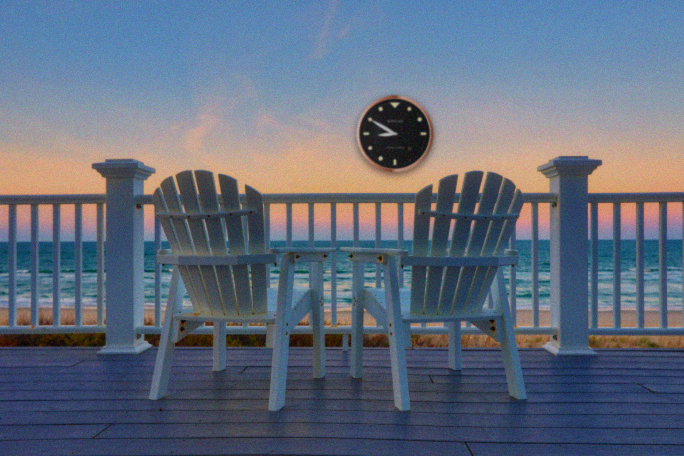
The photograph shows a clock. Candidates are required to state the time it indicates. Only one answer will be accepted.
8:50
